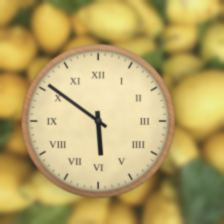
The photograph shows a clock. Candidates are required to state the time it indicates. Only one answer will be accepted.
5:51
